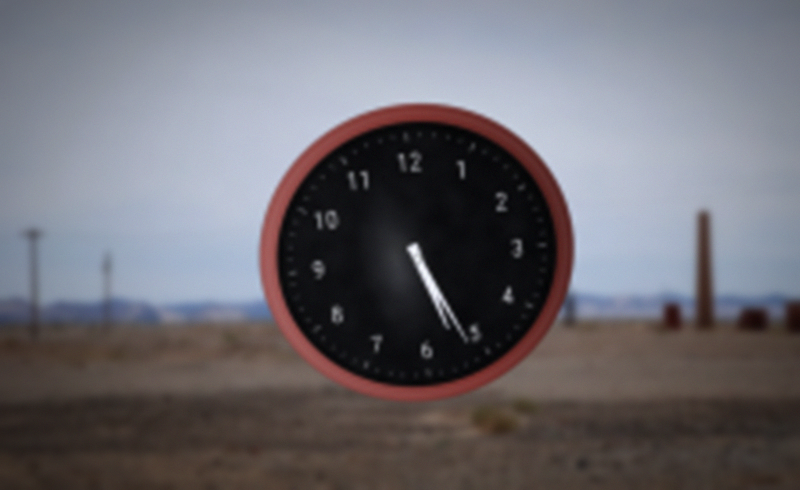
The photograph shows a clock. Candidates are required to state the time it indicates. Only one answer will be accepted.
5:26
